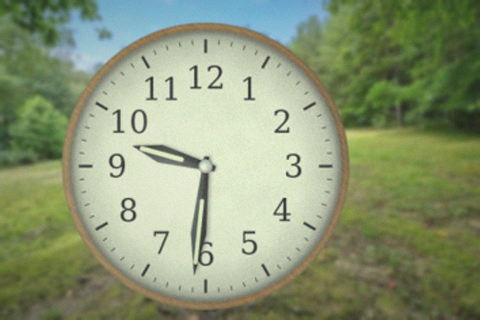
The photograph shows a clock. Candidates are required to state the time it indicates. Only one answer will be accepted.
9:31
